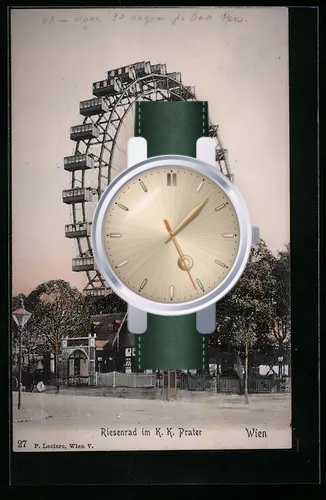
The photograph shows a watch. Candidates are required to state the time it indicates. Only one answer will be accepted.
5:07:26
